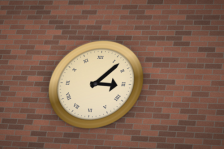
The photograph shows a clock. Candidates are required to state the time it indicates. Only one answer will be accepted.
3:07
